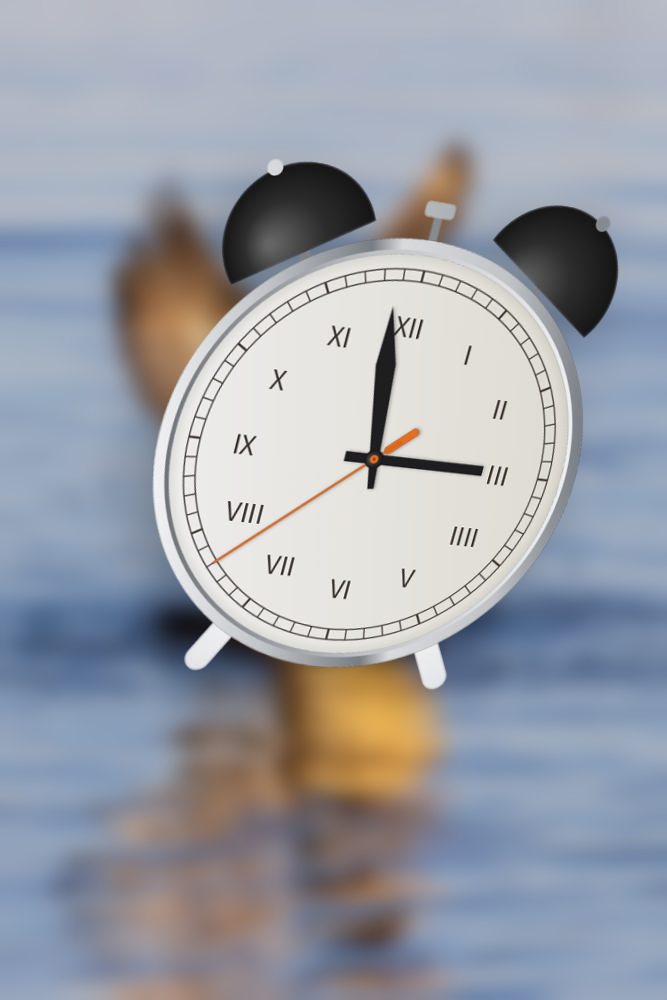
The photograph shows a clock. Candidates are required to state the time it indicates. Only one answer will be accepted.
2:58:38
